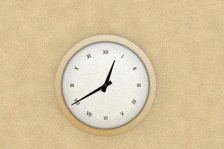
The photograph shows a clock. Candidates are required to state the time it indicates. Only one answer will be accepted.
12:40
